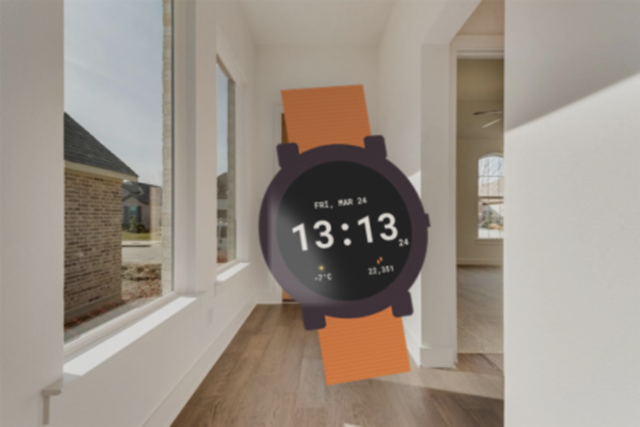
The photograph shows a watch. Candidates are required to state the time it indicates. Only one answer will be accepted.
13:13
